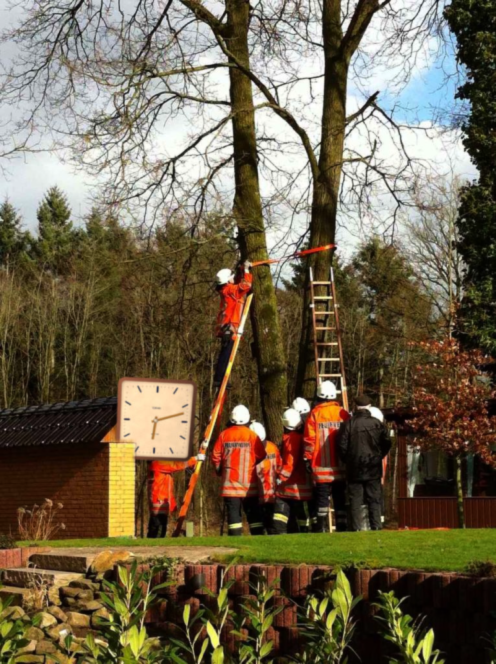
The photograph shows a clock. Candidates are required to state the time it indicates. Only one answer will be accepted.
6:12
